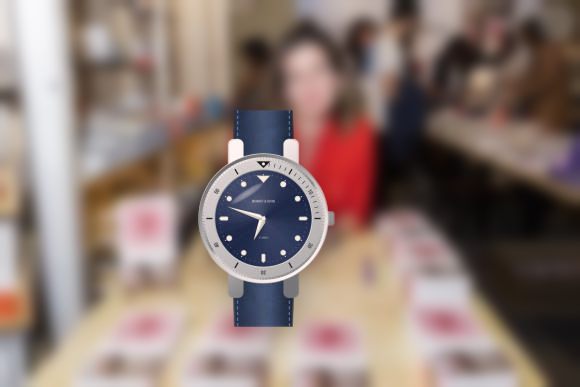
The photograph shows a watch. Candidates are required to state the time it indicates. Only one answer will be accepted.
6:48
